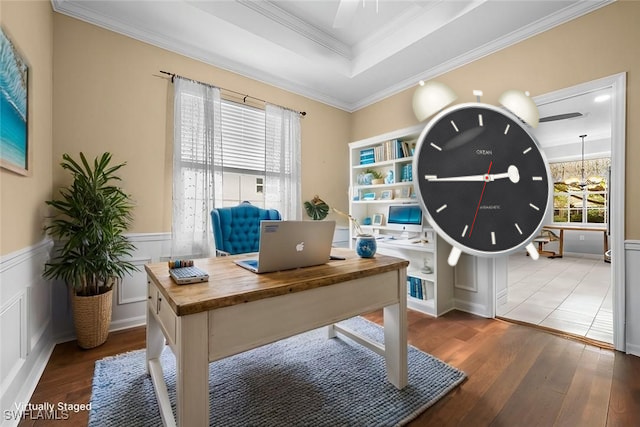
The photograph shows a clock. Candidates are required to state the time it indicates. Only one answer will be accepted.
2:44:34
